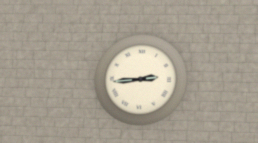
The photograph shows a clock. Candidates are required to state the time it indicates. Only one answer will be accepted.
2:44
